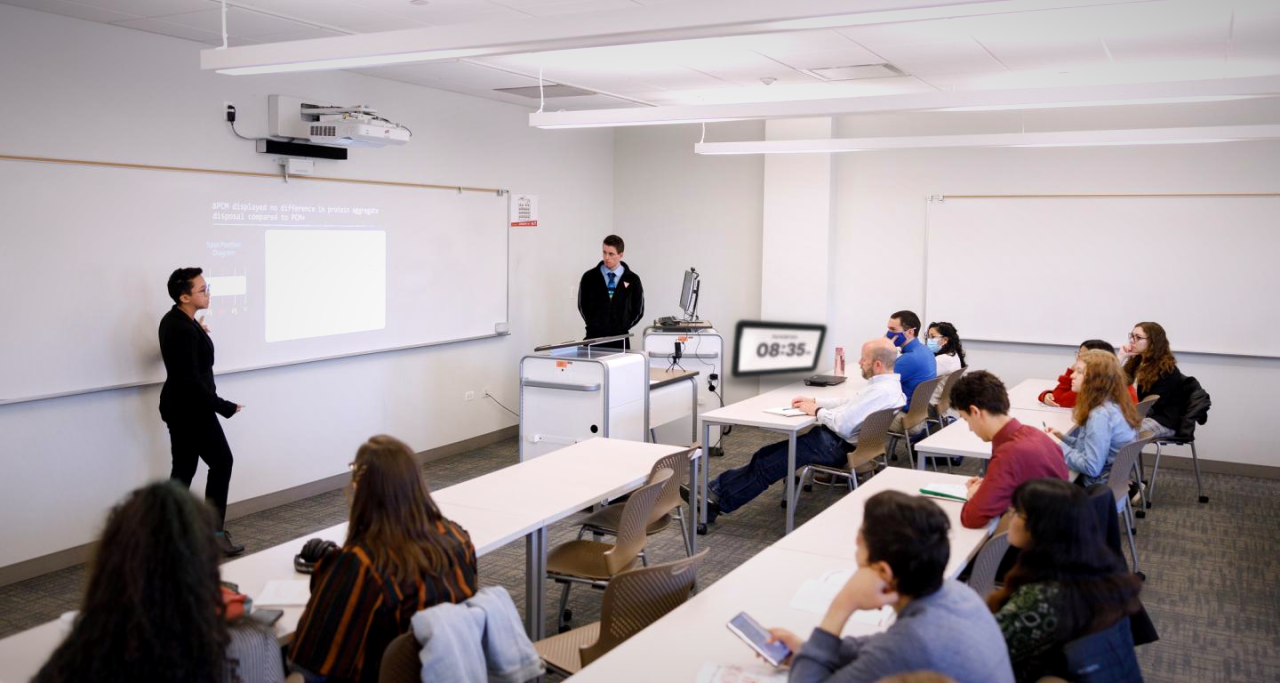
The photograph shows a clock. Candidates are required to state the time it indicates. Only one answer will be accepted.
8:35
